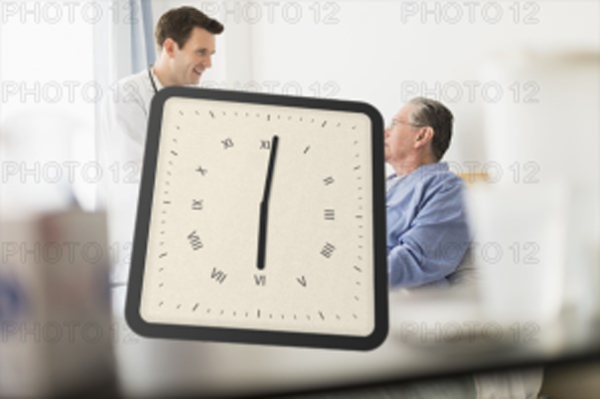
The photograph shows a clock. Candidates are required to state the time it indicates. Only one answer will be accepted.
6:01
